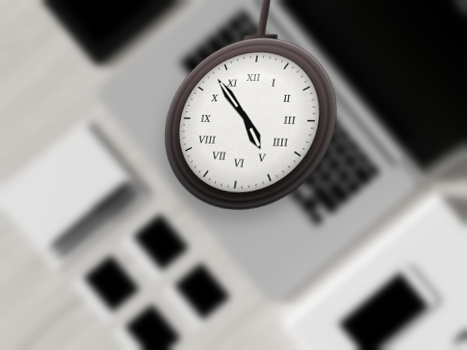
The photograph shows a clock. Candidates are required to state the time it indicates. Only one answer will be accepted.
4:53
